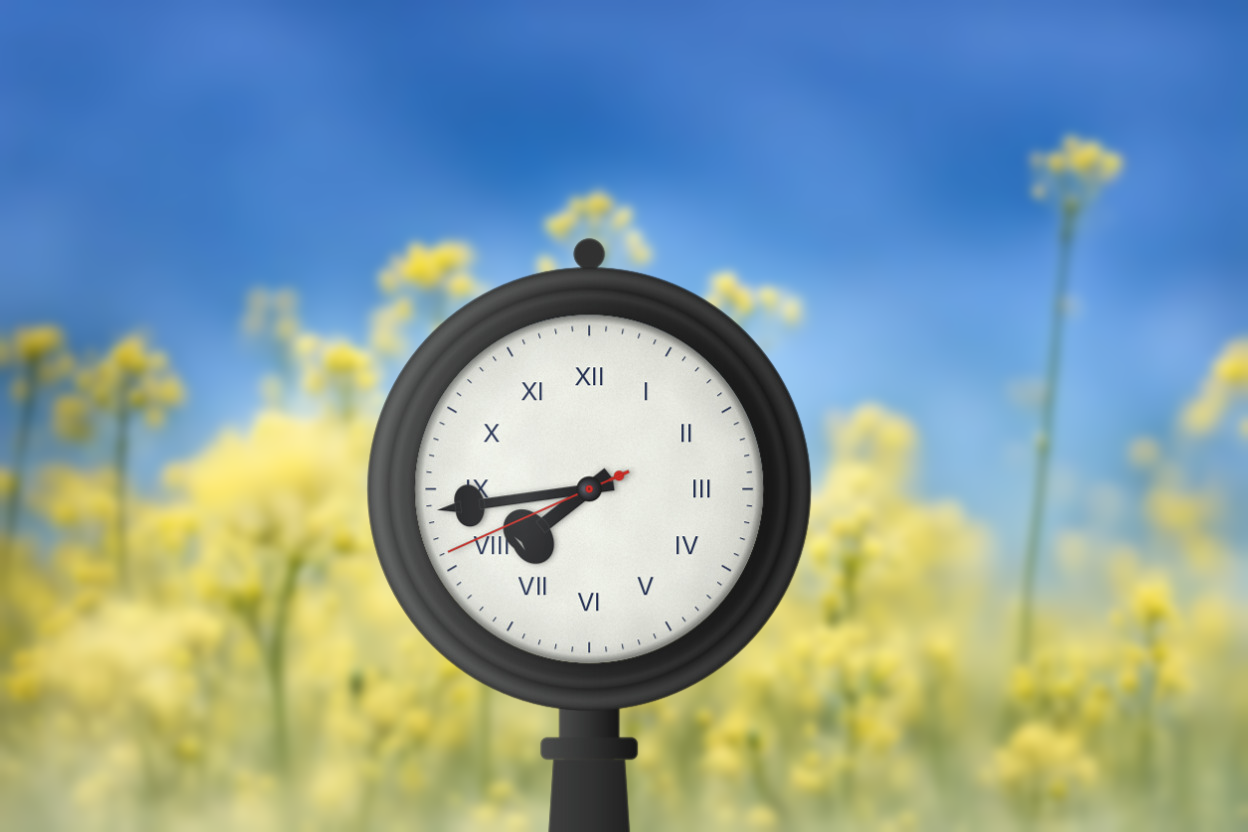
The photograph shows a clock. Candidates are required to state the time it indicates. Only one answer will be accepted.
7:43:41
